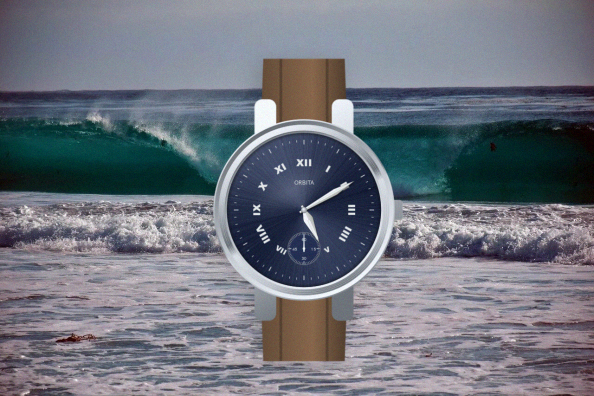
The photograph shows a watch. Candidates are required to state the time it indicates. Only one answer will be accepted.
5:10
